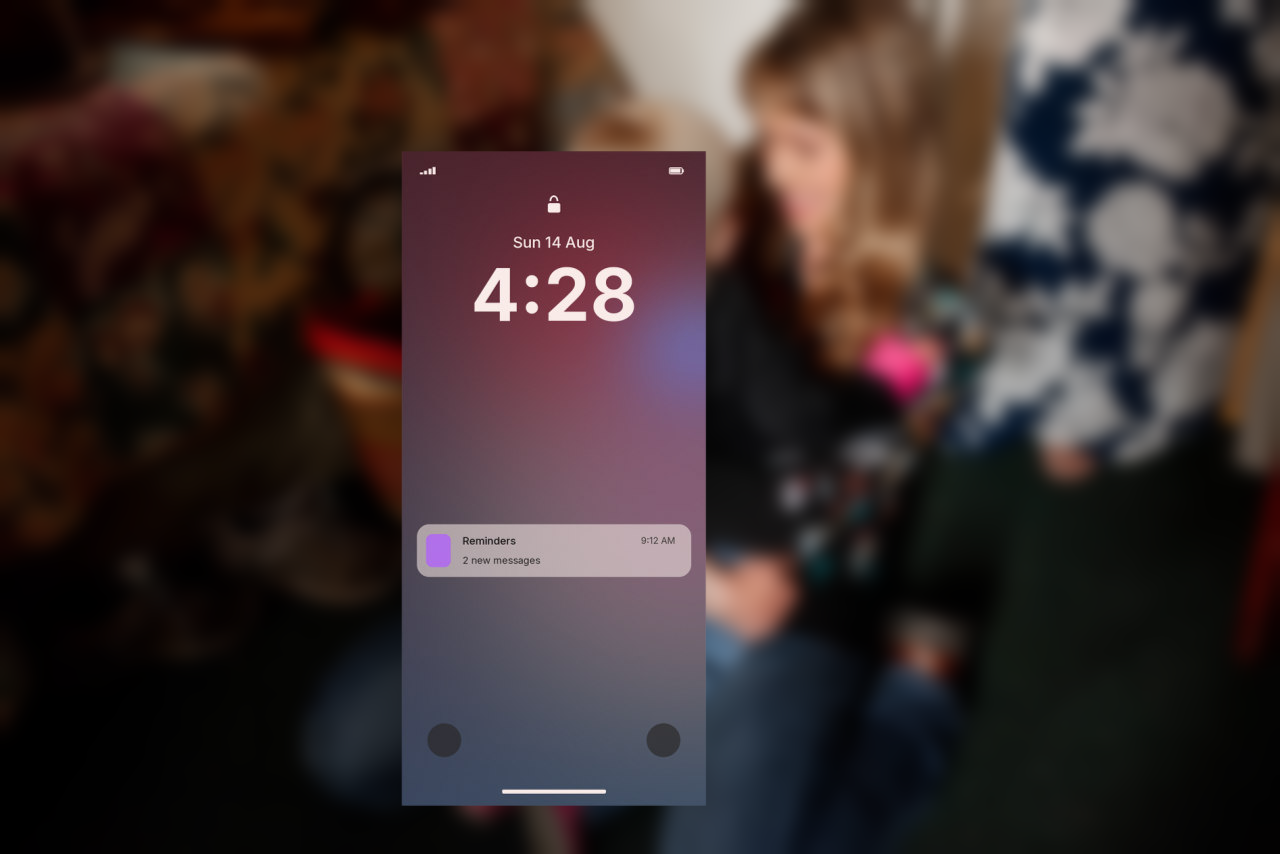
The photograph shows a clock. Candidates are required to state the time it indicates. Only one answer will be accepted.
4:28
